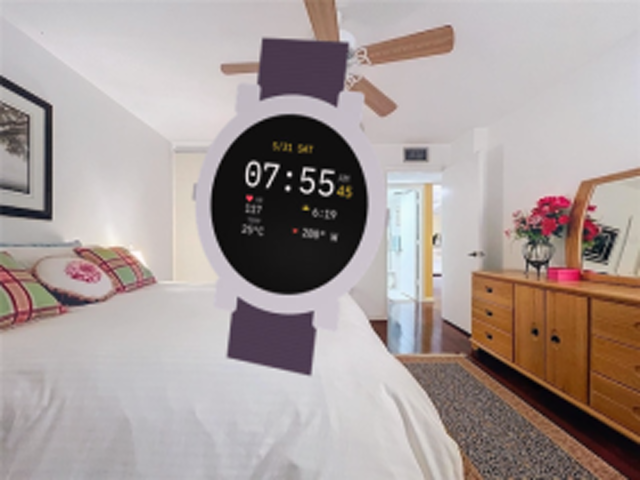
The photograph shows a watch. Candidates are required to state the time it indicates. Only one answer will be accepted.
7:55
